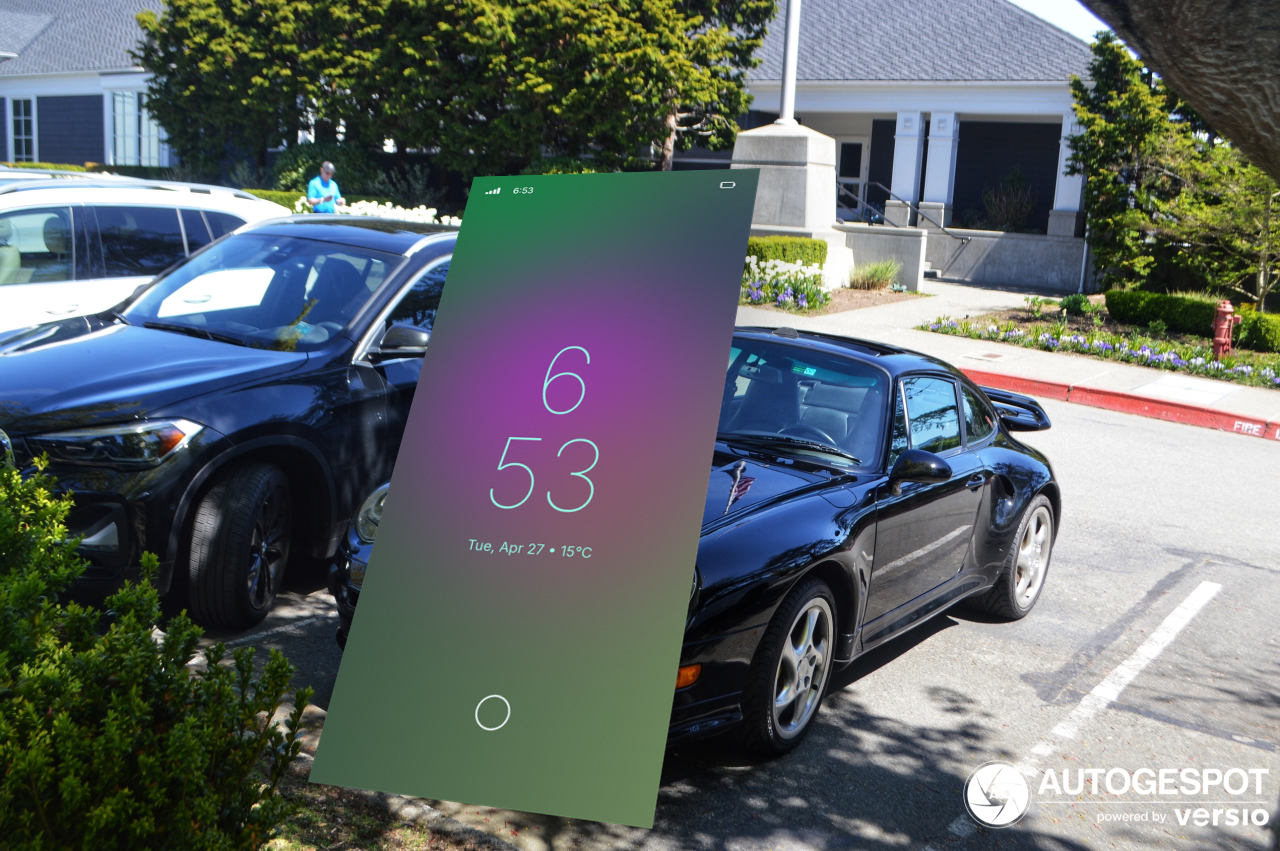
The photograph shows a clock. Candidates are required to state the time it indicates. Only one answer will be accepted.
6:53
